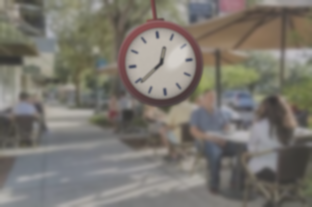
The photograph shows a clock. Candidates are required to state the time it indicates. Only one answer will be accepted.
12:39
